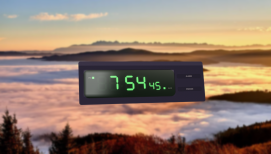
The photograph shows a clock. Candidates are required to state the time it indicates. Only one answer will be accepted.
7:54:45
